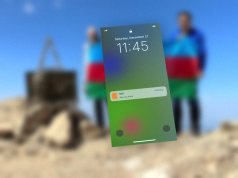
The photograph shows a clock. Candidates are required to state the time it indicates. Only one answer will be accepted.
11:45
